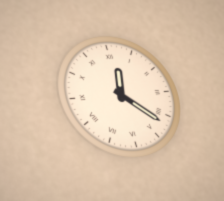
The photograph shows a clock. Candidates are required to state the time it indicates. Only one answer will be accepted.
12:22
